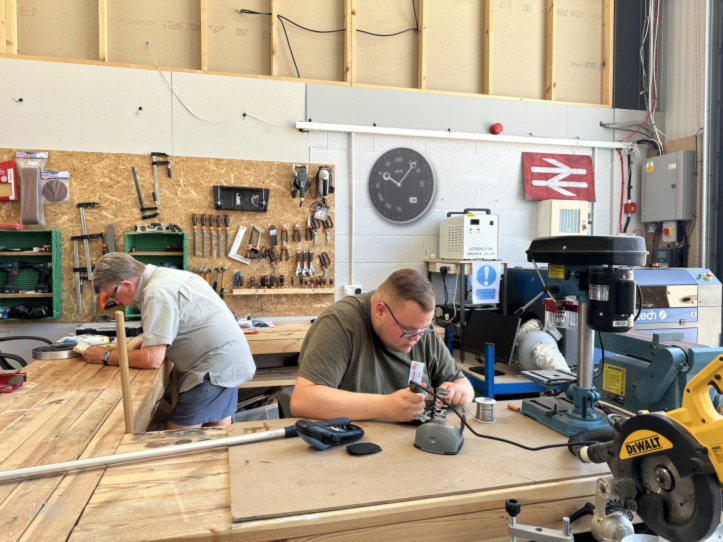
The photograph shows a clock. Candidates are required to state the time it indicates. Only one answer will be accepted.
10:07
